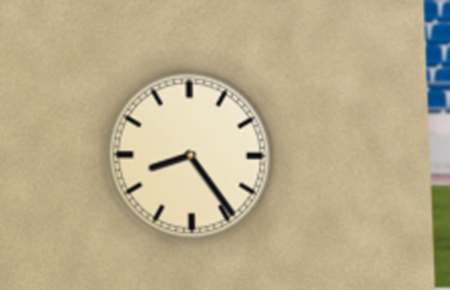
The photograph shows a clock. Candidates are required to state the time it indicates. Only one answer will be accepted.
8:24
